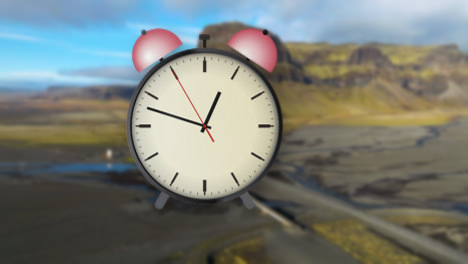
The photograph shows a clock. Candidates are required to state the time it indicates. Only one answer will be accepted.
12:47:55
